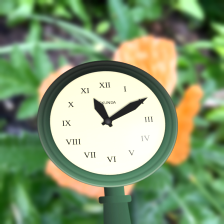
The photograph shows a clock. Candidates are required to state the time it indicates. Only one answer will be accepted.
11:10
